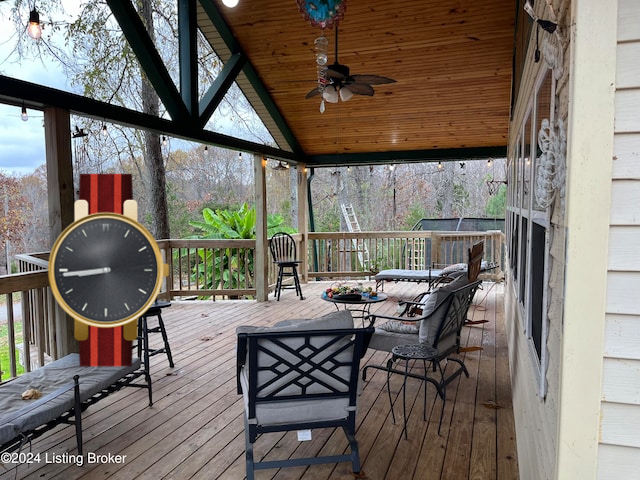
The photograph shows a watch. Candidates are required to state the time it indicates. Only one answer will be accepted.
8:44
